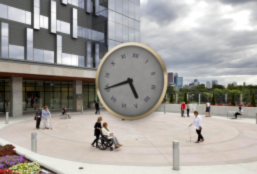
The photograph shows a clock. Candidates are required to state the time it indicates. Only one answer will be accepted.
4:40
